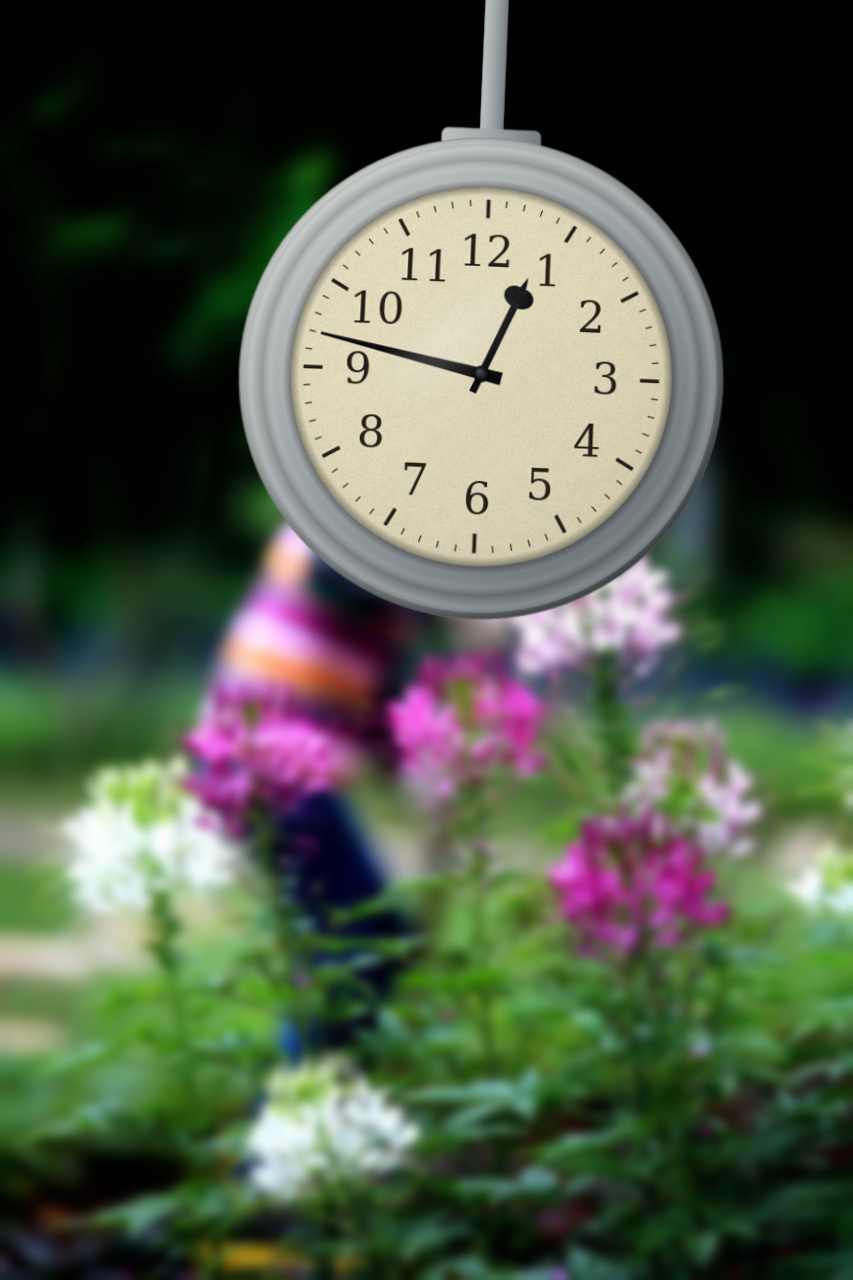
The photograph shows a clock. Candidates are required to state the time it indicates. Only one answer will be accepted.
12:47
